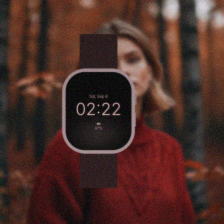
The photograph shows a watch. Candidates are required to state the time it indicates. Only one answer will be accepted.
2:22
